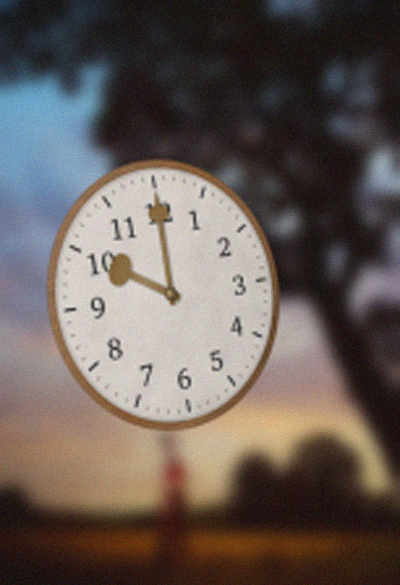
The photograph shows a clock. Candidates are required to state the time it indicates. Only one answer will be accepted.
10:00
